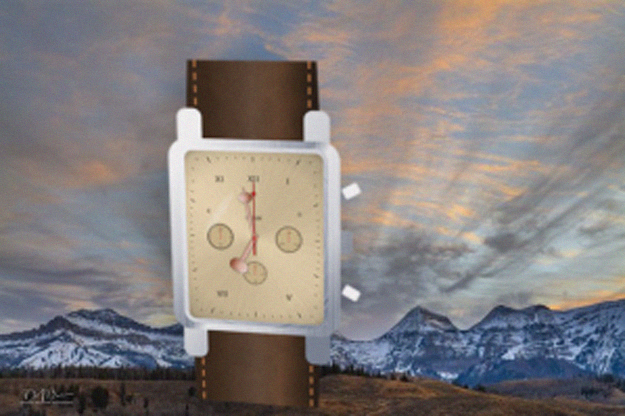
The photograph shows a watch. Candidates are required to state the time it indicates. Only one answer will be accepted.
6:58
